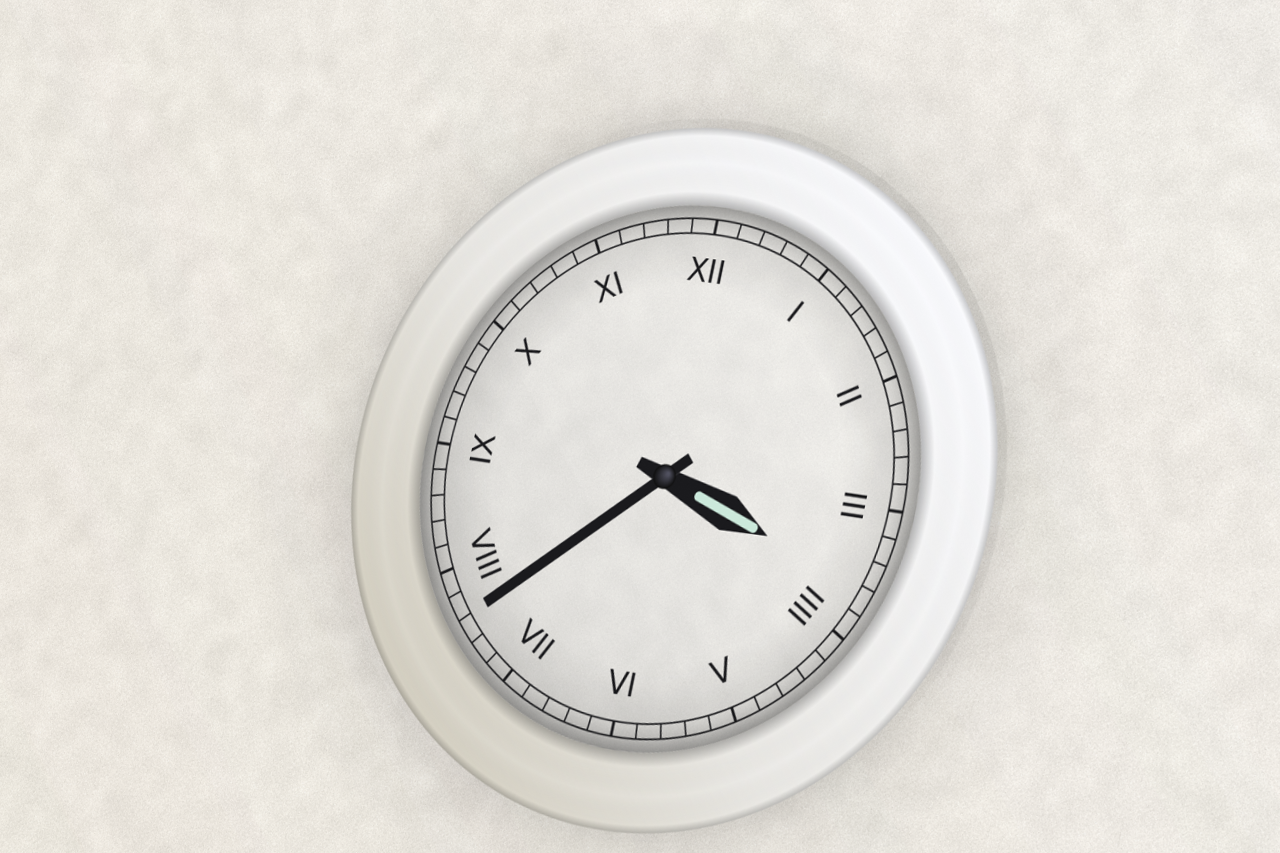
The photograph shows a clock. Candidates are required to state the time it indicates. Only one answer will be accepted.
3:38
